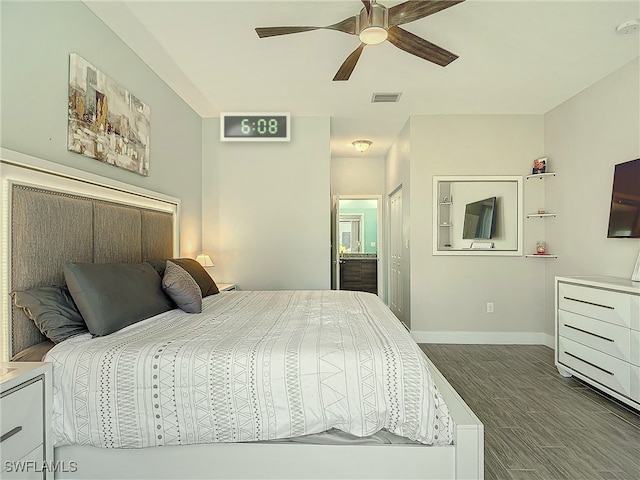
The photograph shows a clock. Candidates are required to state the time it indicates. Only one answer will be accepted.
6:08
